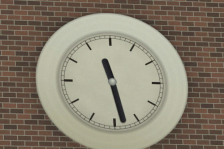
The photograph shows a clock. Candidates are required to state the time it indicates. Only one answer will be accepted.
11:28
